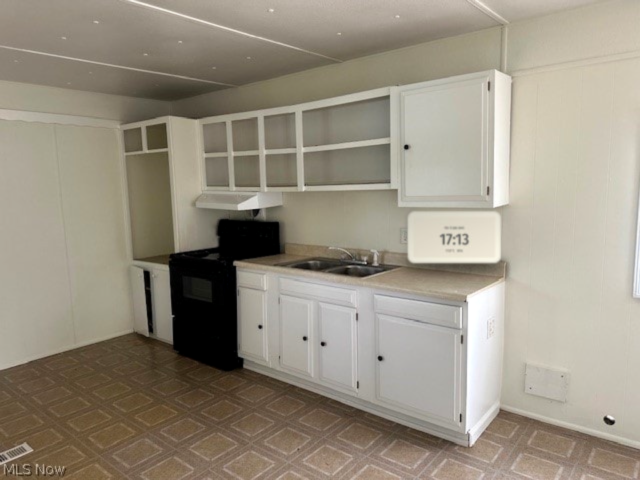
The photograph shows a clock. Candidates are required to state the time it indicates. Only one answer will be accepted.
17:13
